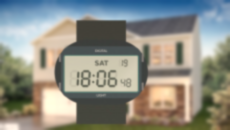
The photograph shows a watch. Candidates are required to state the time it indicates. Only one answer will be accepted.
18:06
